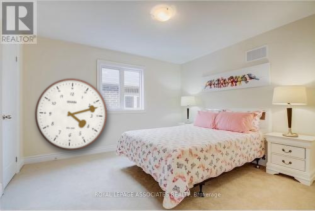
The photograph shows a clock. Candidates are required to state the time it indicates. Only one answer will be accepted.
4:12
